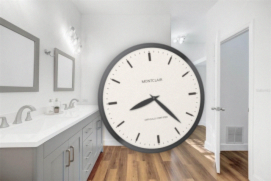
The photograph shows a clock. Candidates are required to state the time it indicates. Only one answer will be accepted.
8:23
